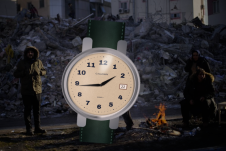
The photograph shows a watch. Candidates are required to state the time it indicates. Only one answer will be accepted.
1:44
